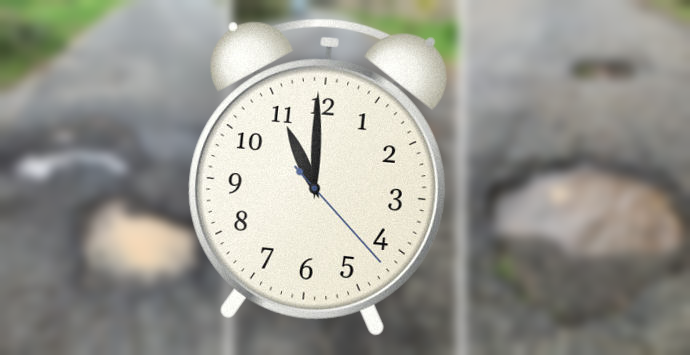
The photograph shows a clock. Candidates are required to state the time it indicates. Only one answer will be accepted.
10:59:22
